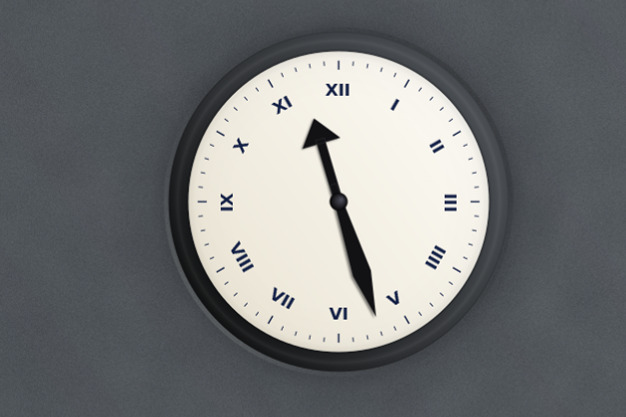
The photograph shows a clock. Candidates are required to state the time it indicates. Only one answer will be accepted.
11:27
